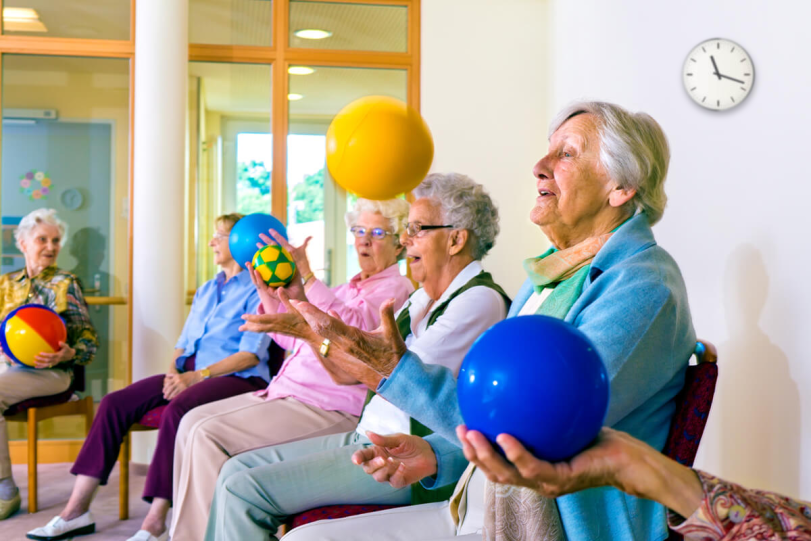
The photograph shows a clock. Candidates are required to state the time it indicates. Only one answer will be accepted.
11:18
